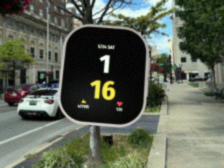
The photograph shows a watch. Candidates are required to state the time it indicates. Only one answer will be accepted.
1:16
